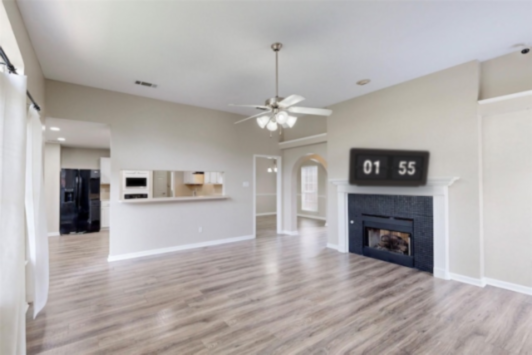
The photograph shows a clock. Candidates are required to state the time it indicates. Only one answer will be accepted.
1:55
